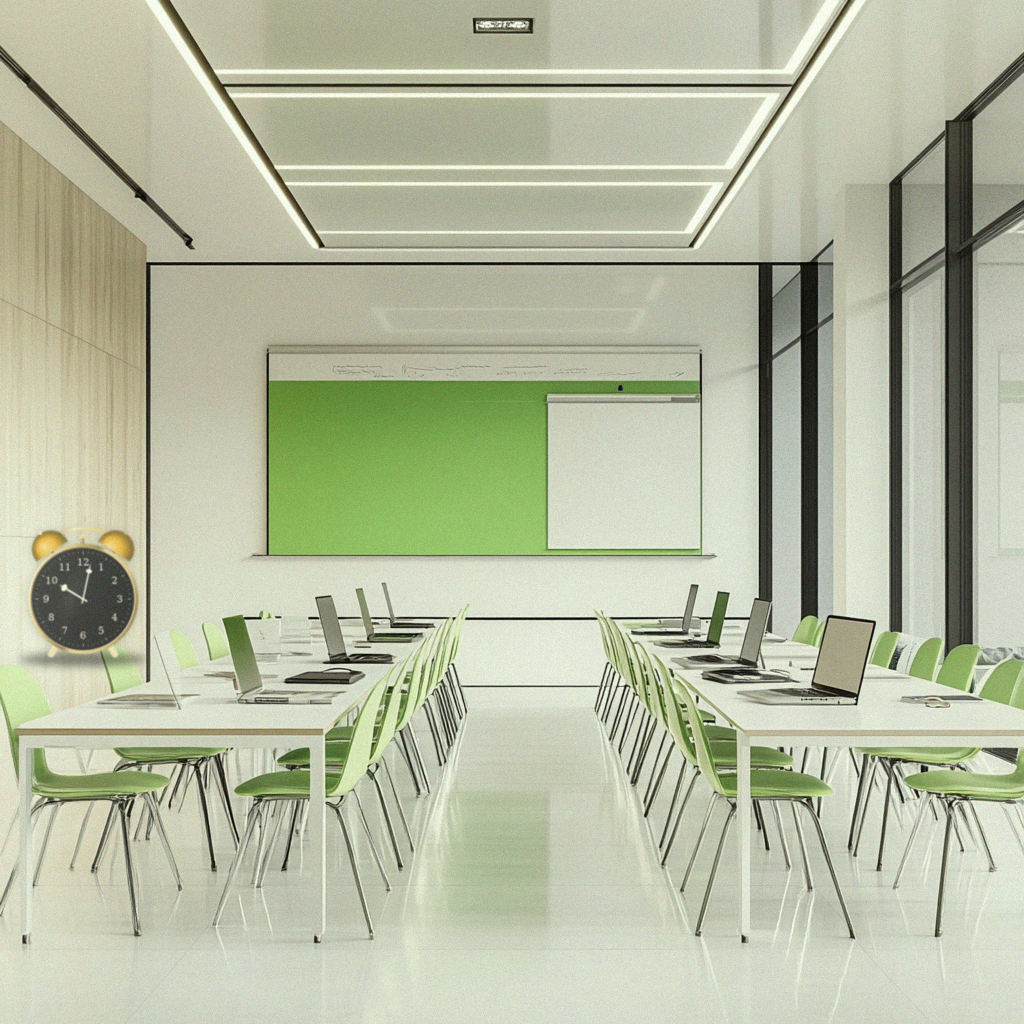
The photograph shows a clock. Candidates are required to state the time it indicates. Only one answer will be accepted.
10:02
